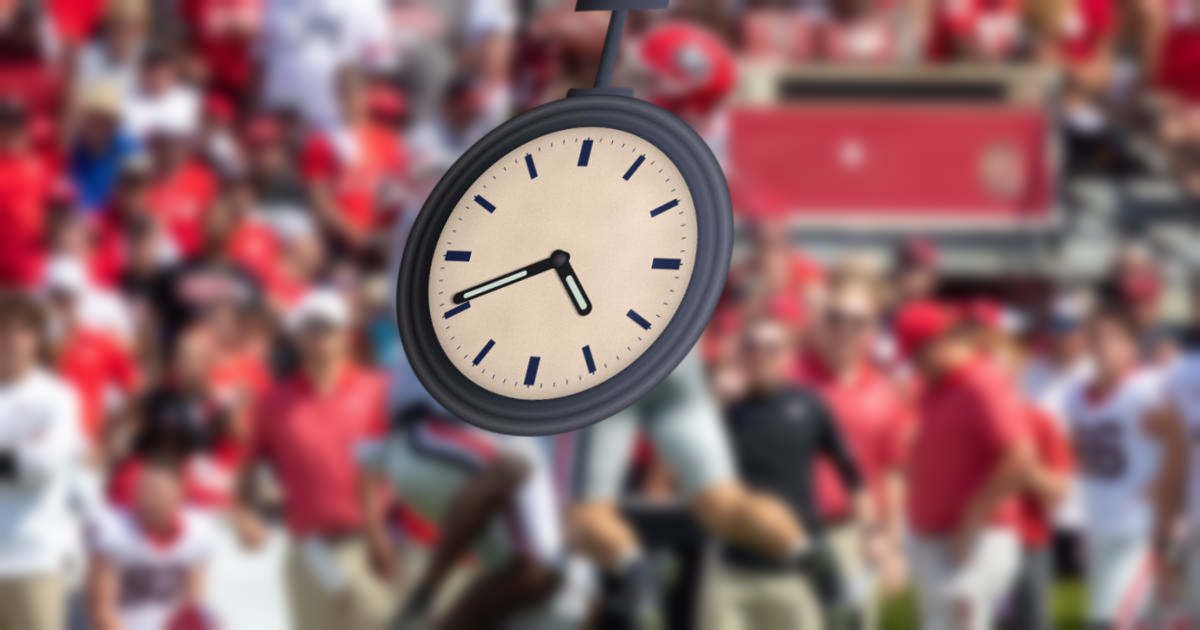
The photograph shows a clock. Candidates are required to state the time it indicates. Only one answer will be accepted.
4:41
